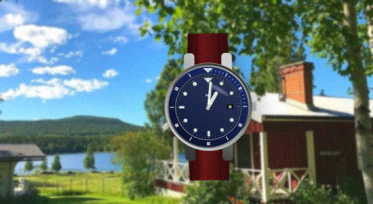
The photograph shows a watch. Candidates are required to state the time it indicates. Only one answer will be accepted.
1:01
